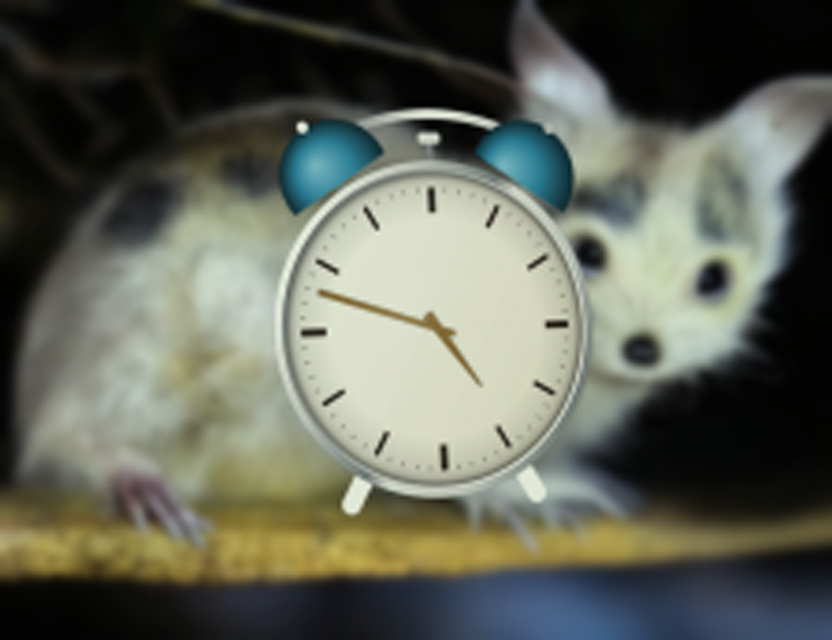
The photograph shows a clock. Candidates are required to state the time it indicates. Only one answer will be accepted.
4:48
